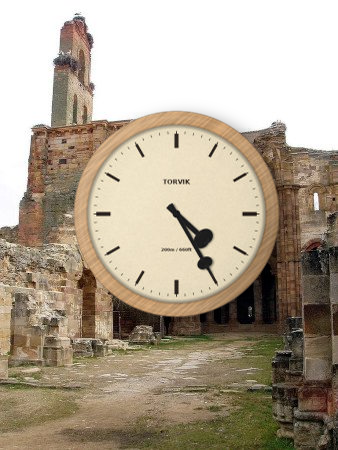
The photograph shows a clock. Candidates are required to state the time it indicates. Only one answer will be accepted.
4:25
